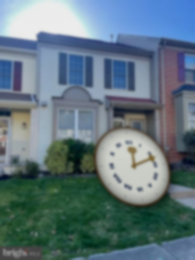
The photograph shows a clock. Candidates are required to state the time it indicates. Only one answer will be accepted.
12:12
